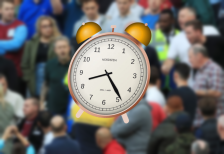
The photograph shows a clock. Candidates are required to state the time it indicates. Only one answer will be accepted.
8:24
